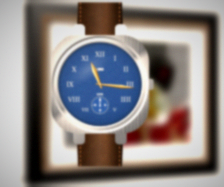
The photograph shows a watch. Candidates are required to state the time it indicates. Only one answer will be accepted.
11:16
